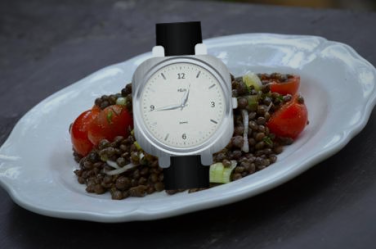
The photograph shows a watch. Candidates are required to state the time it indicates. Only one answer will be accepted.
12:44
